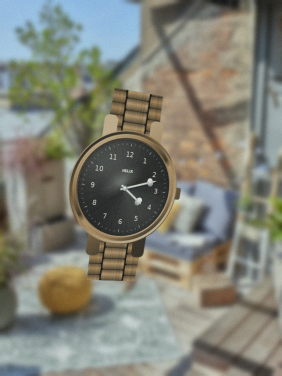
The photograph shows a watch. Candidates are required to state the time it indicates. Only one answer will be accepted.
4:12
